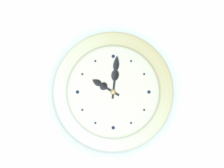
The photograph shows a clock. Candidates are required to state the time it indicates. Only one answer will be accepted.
10:01
